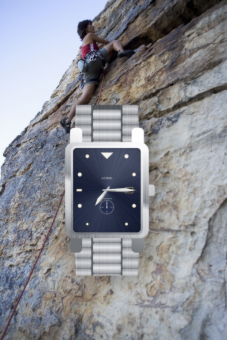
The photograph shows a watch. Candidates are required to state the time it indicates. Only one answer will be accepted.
7:15
